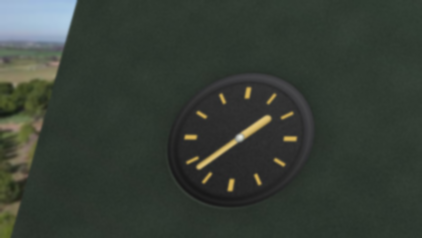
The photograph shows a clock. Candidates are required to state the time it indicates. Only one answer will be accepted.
1:38
